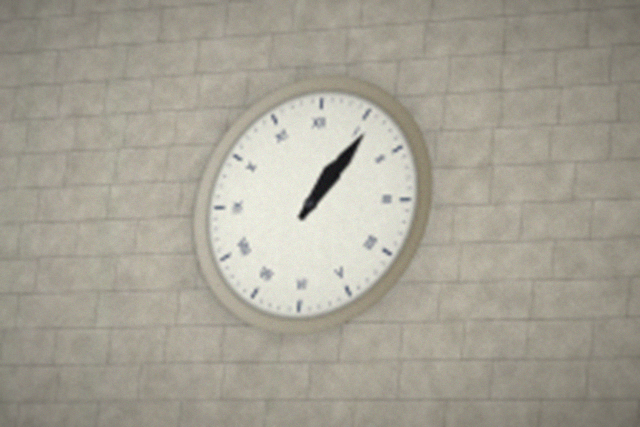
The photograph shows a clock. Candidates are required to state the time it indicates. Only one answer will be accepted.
1:06
